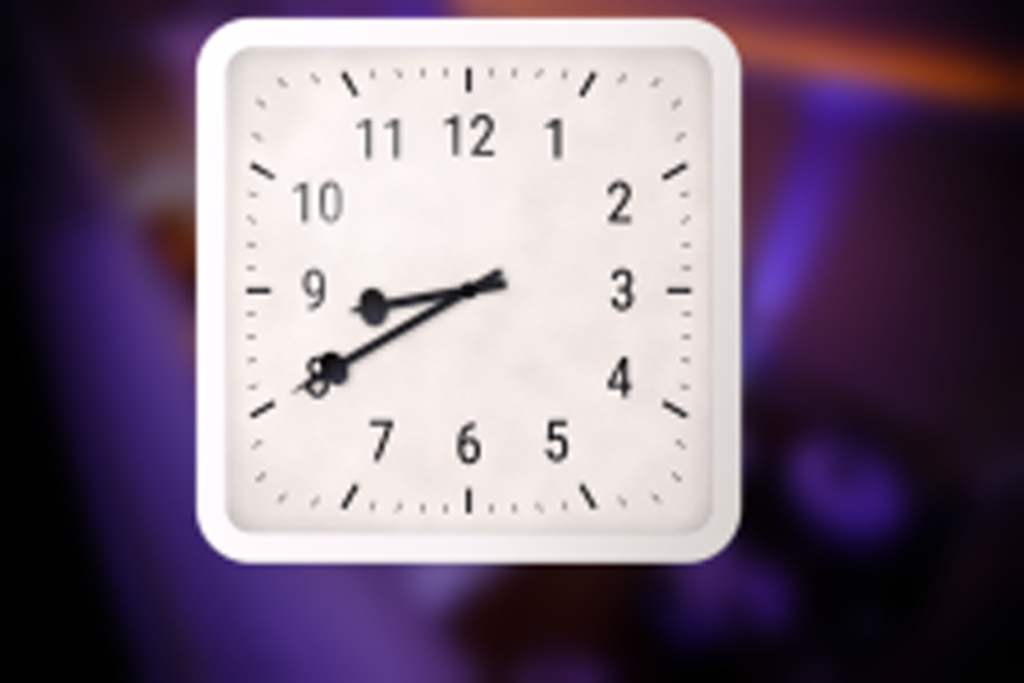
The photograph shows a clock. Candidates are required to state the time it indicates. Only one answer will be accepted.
8:40
